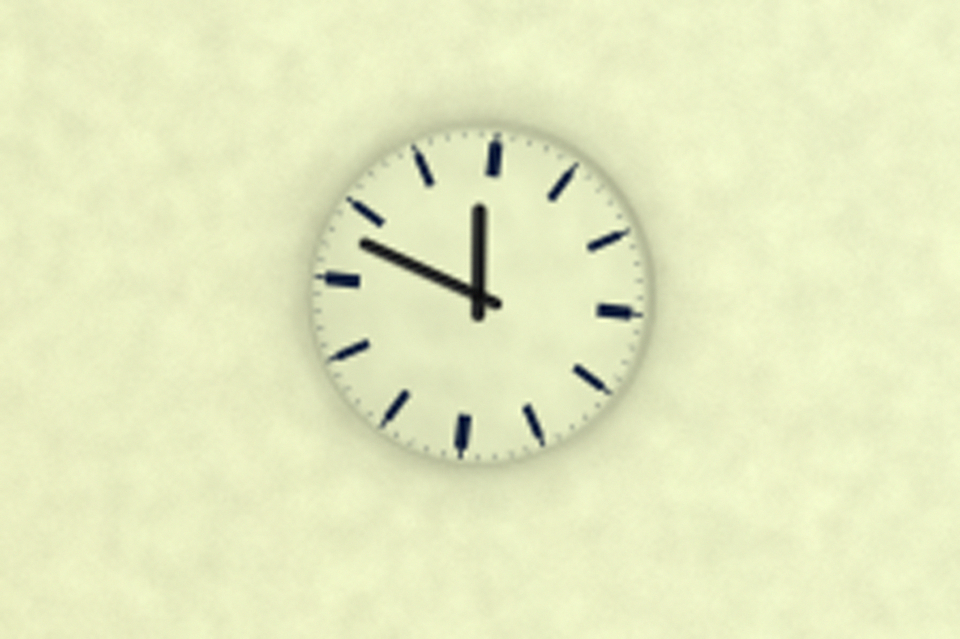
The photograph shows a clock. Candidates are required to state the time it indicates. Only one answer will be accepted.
11:48
